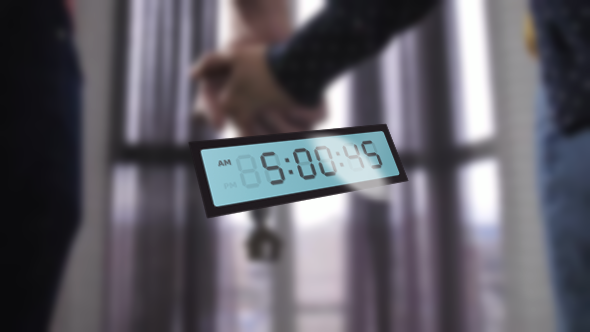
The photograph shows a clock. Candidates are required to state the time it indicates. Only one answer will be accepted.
5:00:45
